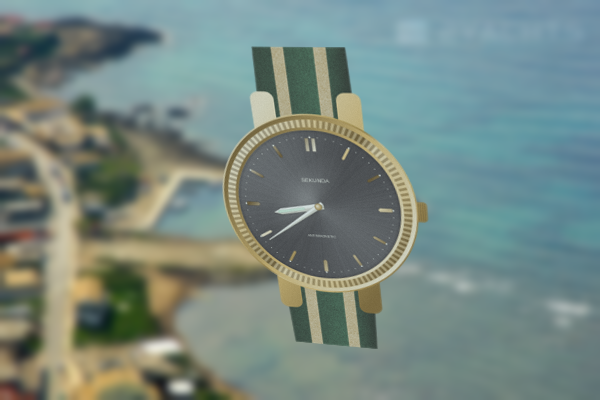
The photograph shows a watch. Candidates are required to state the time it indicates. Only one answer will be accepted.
8:39
